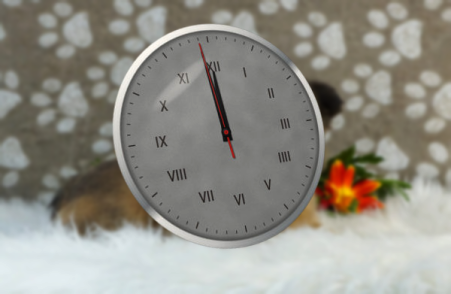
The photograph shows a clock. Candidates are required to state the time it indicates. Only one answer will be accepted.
11:58:59
